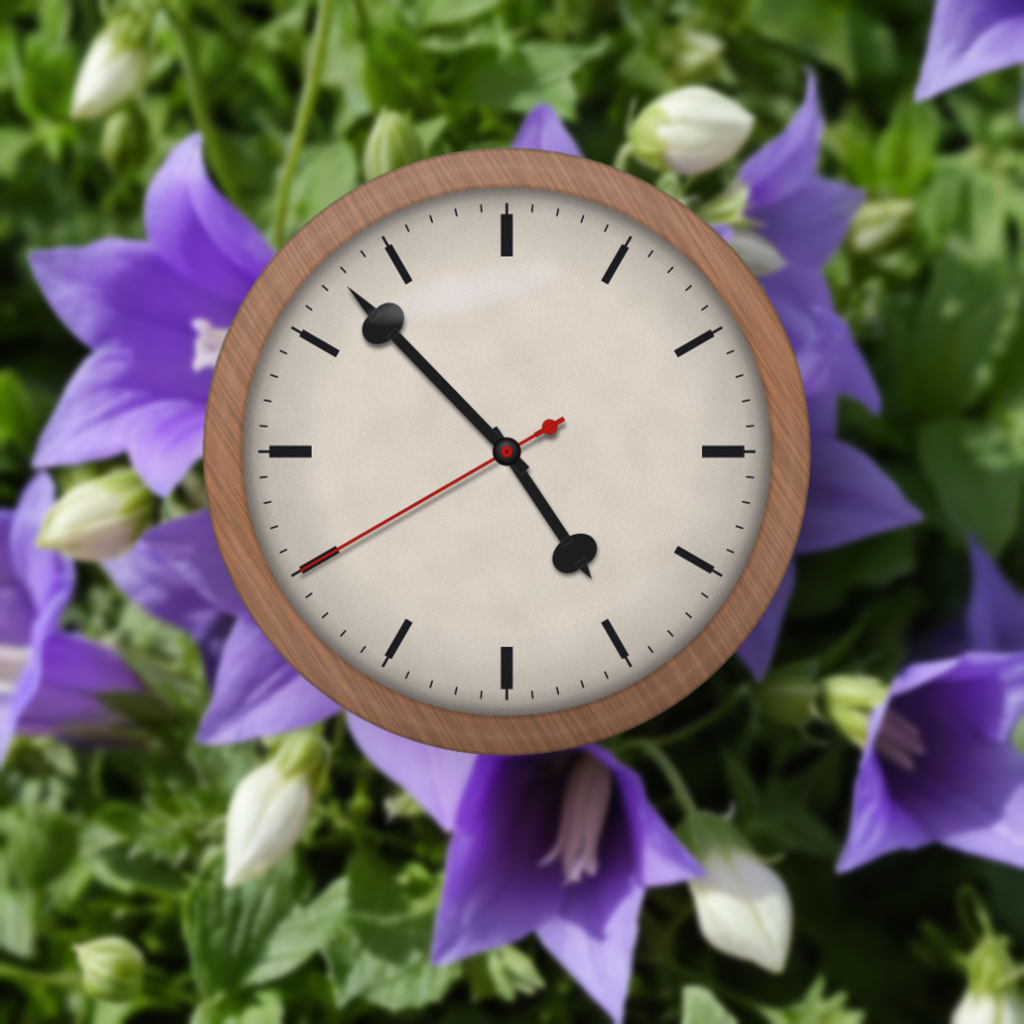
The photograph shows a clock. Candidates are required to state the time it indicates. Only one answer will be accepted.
4:52:40
